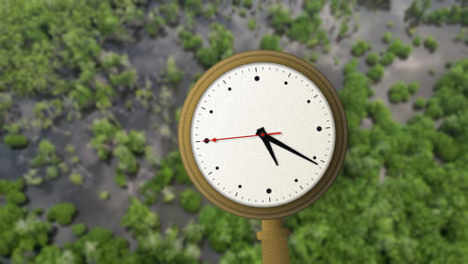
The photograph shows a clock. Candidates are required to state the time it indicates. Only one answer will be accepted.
5:20:45
